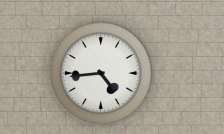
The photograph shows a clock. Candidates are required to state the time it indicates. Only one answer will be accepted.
4:44
